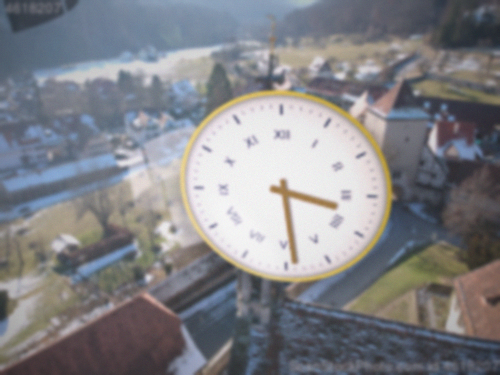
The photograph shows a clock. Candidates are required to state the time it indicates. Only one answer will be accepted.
3:29
